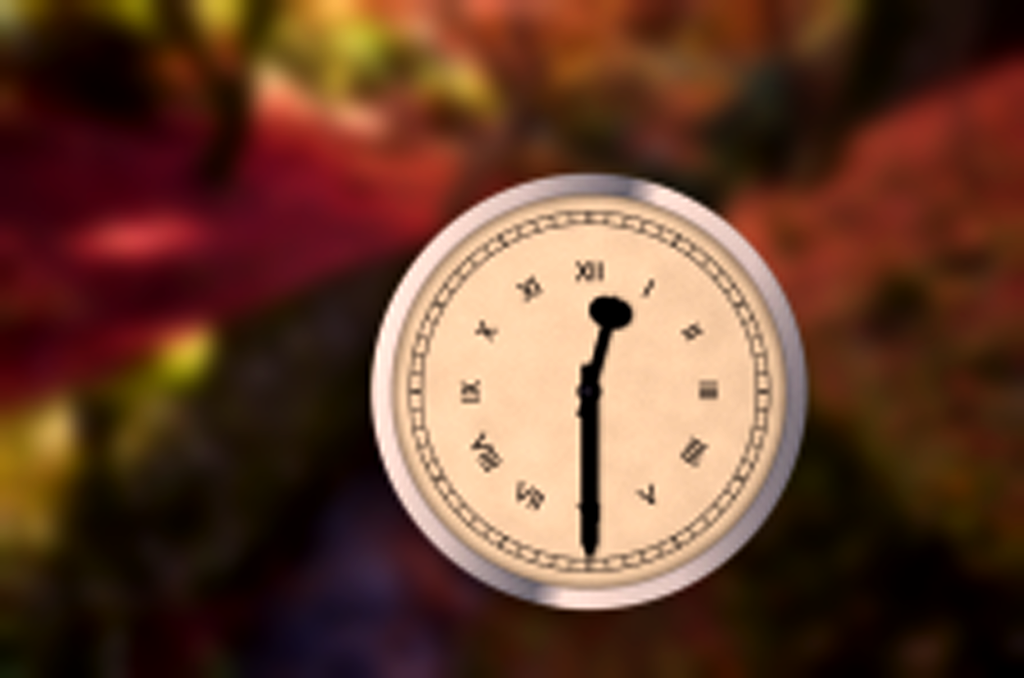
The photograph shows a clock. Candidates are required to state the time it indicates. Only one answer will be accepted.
12:30
